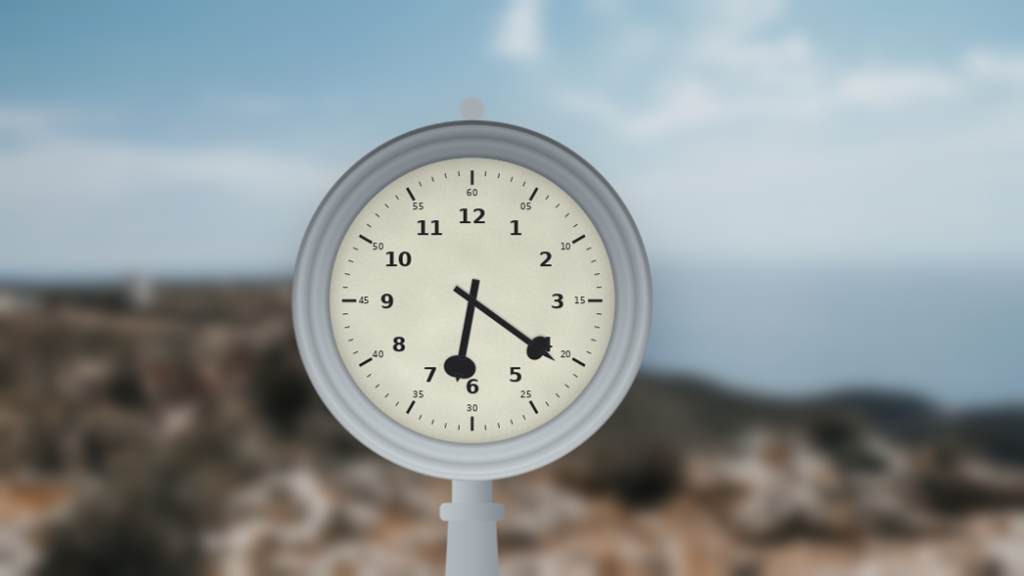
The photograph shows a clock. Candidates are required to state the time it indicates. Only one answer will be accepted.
6:21
